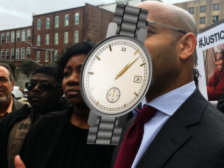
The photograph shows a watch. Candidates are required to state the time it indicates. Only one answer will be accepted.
1:07
